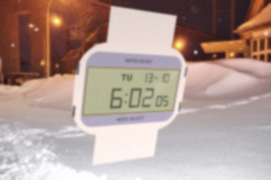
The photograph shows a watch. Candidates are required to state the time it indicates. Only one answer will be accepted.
6:02
